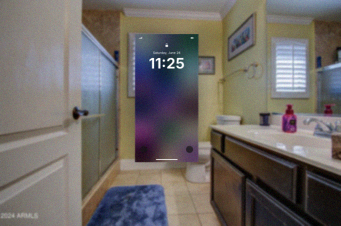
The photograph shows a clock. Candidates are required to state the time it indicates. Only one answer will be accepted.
11:25
